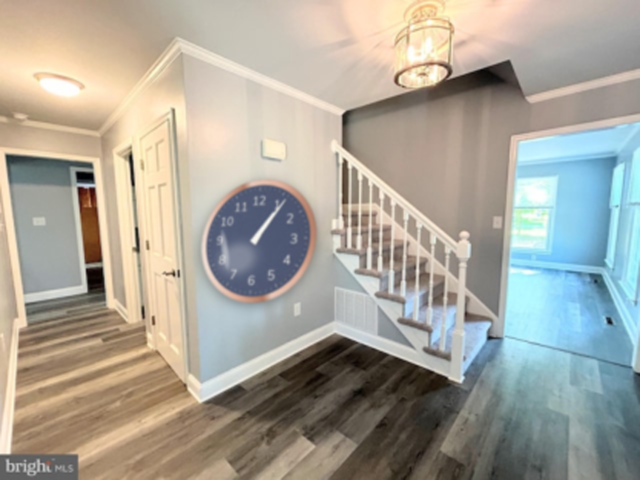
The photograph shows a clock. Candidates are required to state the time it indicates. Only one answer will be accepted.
1:06
